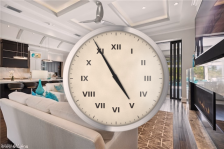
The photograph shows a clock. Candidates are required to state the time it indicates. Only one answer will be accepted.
4:55
